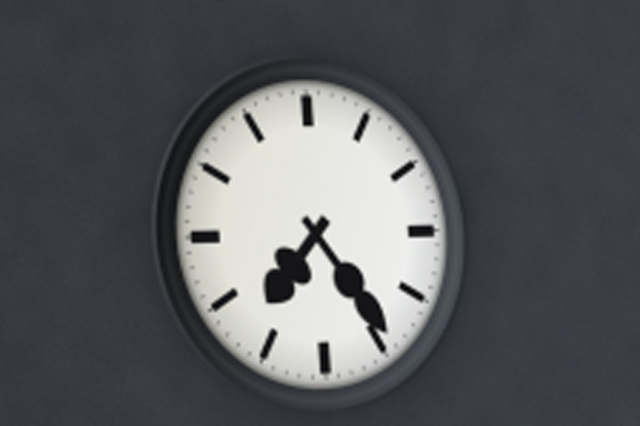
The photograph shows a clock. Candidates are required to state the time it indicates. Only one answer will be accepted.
7:24
